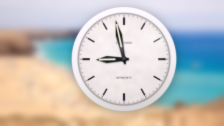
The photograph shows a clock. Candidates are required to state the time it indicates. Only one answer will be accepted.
8:58
